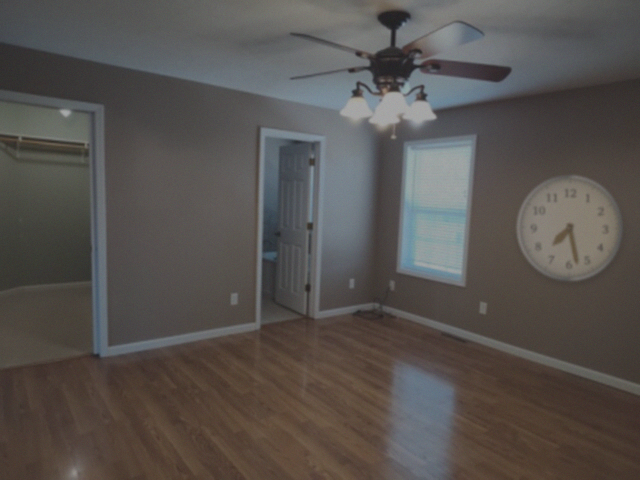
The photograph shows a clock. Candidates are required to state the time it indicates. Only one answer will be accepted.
7:28
